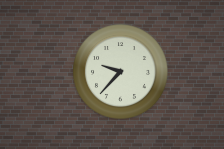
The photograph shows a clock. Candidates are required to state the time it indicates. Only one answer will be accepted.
9:37
